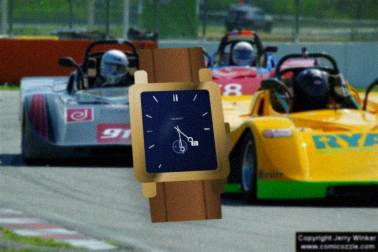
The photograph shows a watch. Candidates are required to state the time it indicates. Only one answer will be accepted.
4:29
